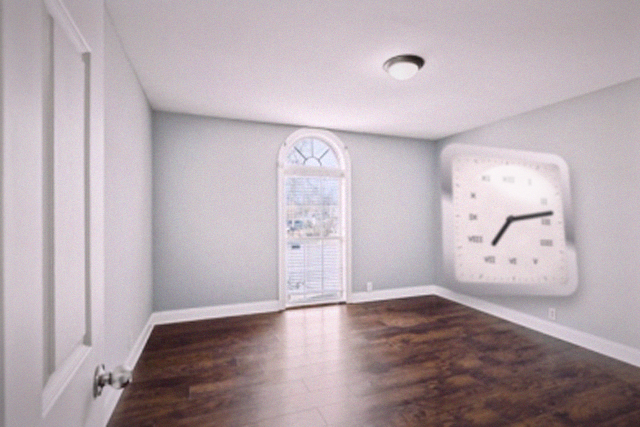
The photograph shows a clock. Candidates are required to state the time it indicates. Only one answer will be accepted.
7:13
